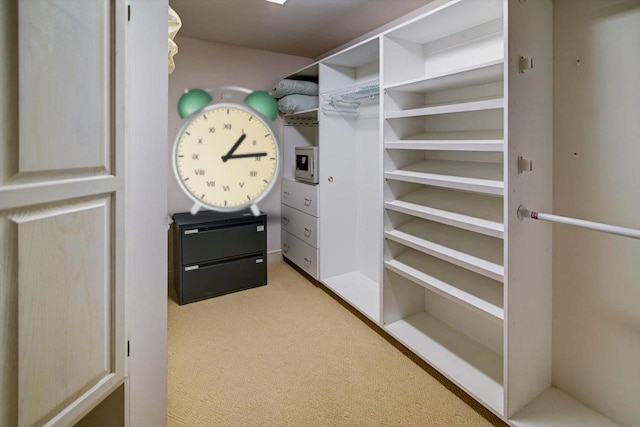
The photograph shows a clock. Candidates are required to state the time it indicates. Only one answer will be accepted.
1:14
